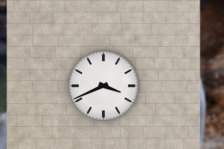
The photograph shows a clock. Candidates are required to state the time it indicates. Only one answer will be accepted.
3:41
